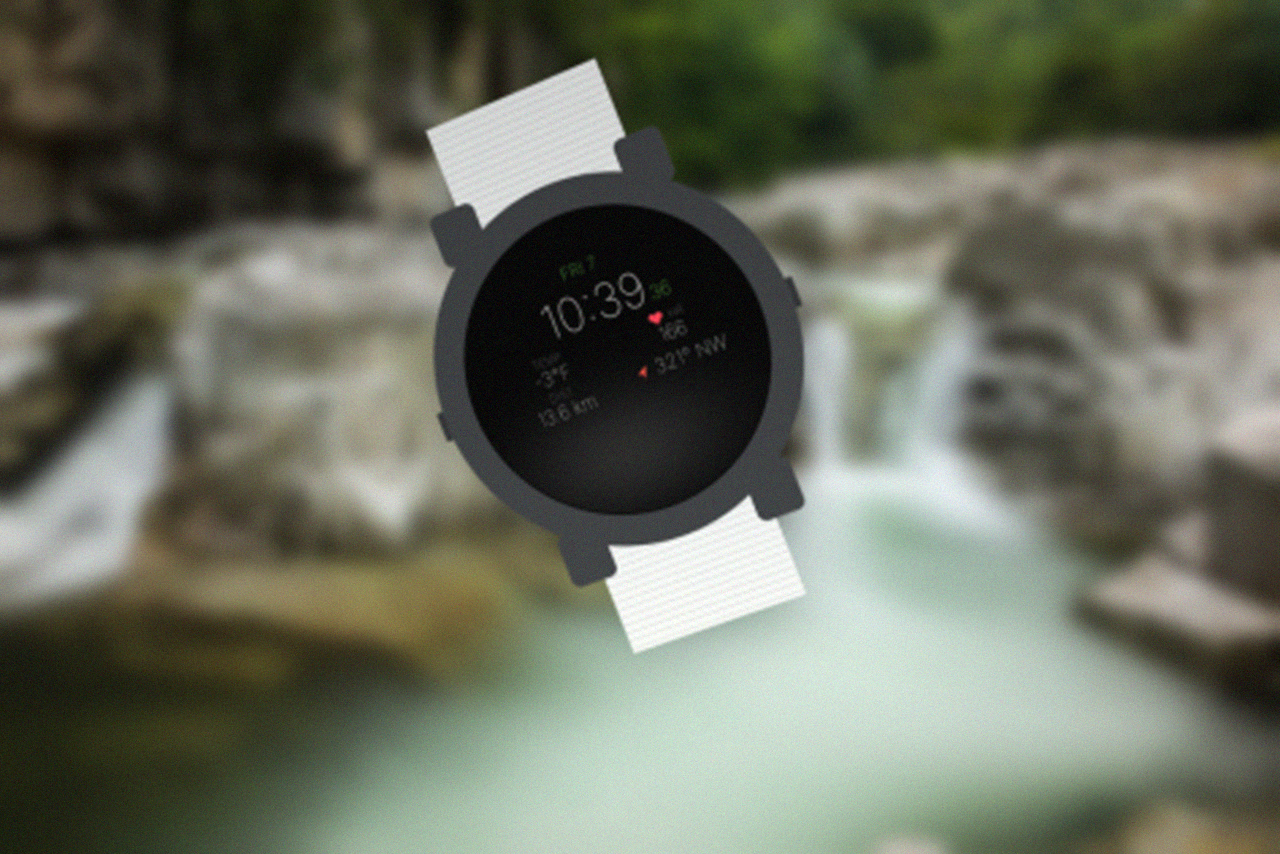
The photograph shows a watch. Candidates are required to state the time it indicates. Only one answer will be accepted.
10:39
